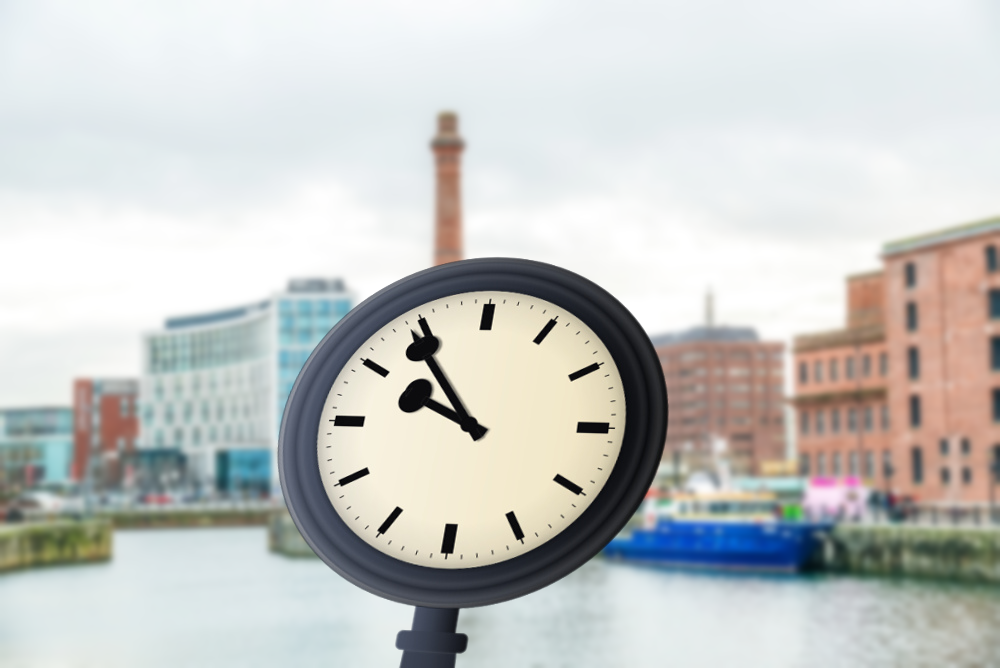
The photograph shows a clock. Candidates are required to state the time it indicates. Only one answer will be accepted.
9:54
